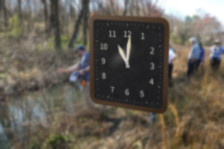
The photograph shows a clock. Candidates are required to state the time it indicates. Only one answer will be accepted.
11:01
